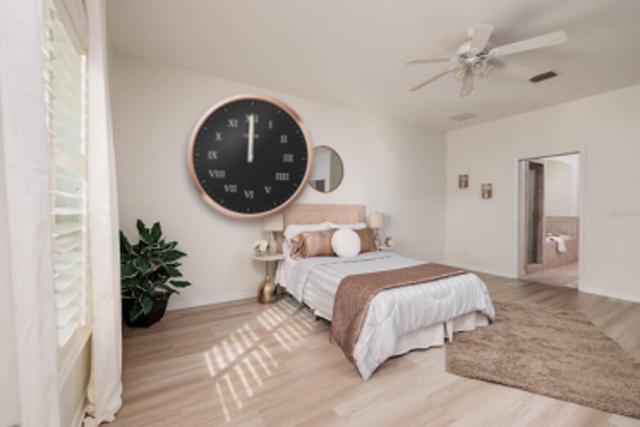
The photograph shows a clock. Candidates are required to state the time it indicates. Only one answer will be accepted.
12:00
